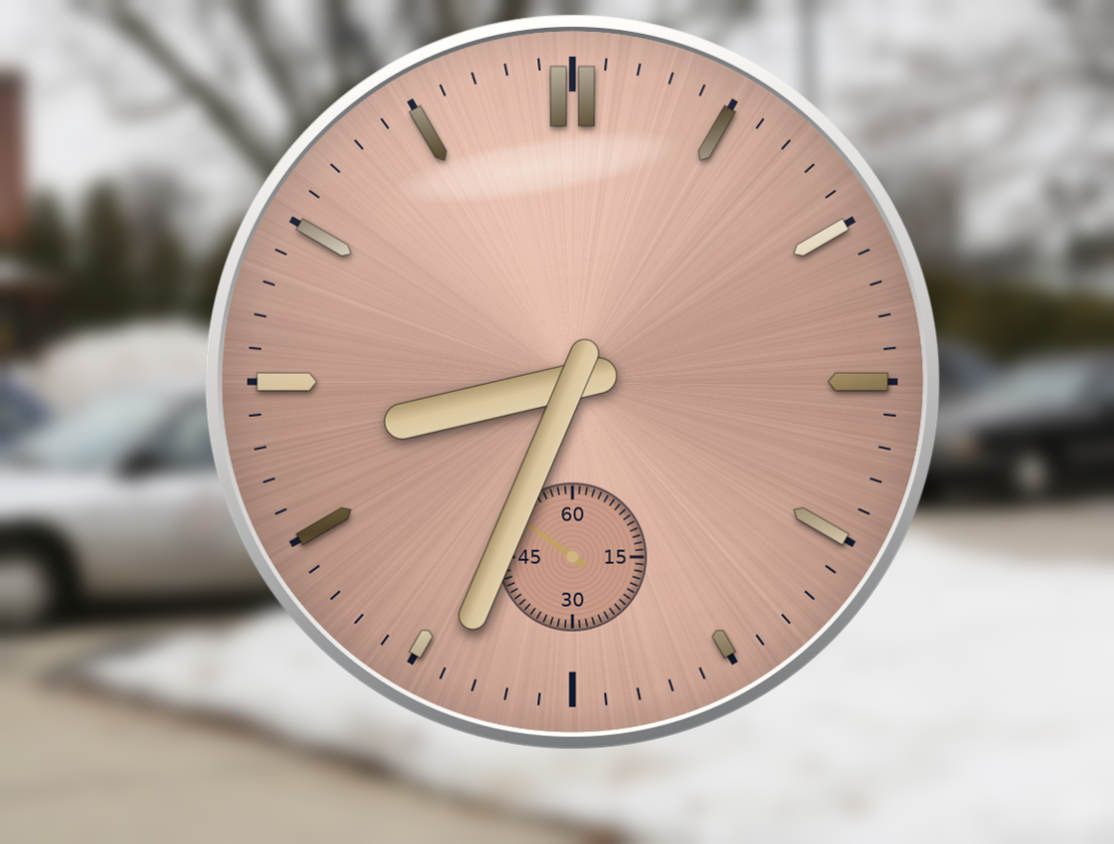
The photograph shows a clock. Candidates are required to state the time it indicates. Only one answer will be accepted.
8:33:51
